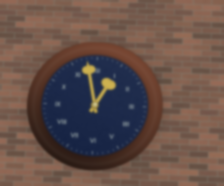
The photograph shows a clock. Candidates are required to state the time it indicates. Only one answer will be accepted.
12:58
